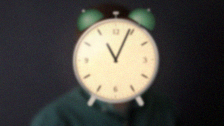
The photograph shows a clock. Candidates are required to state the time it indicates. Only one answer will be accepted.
11:04
